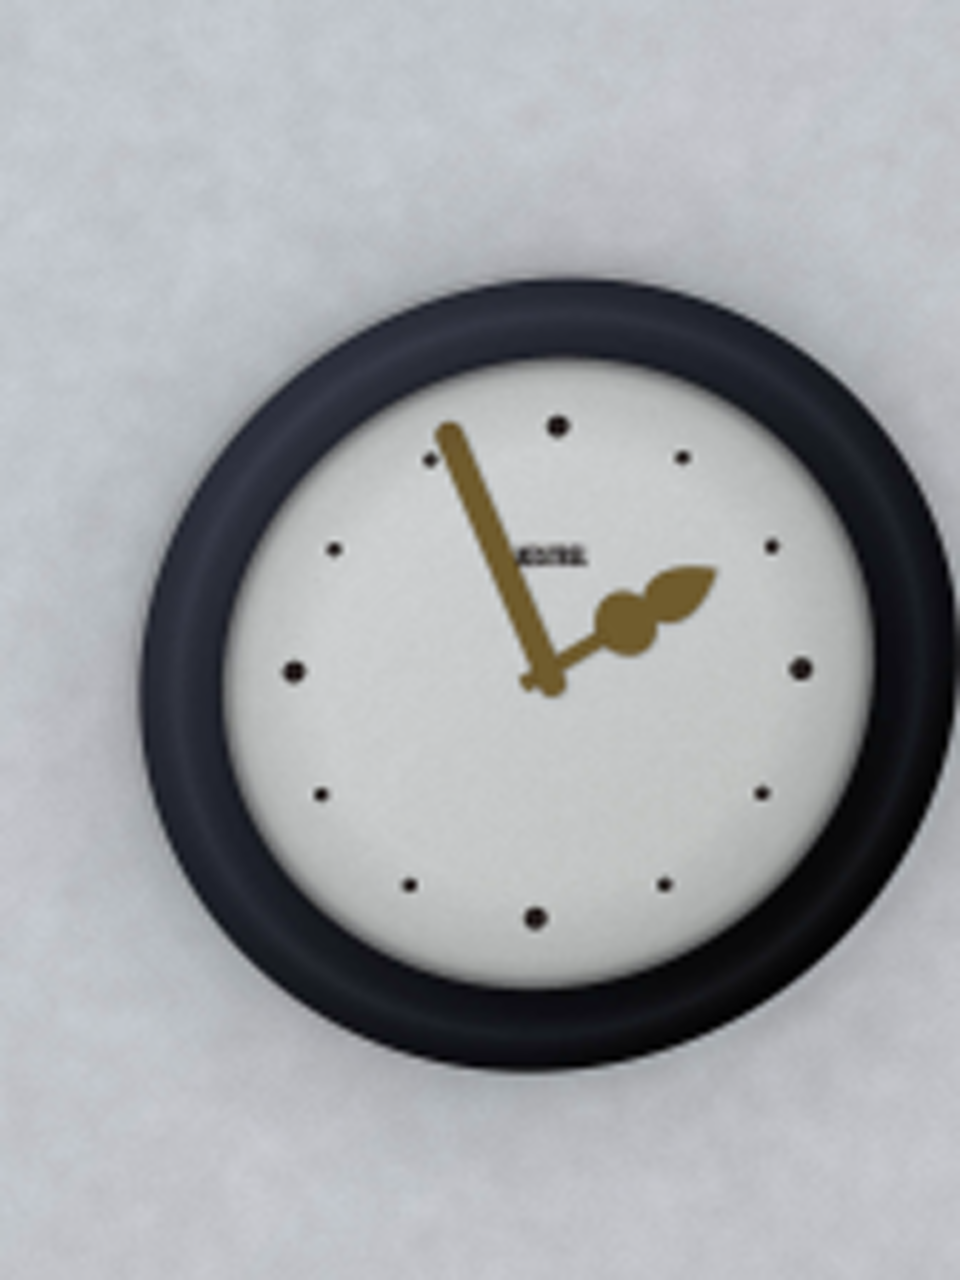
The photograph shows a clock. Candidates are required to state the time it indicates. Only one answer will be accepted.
1:56
